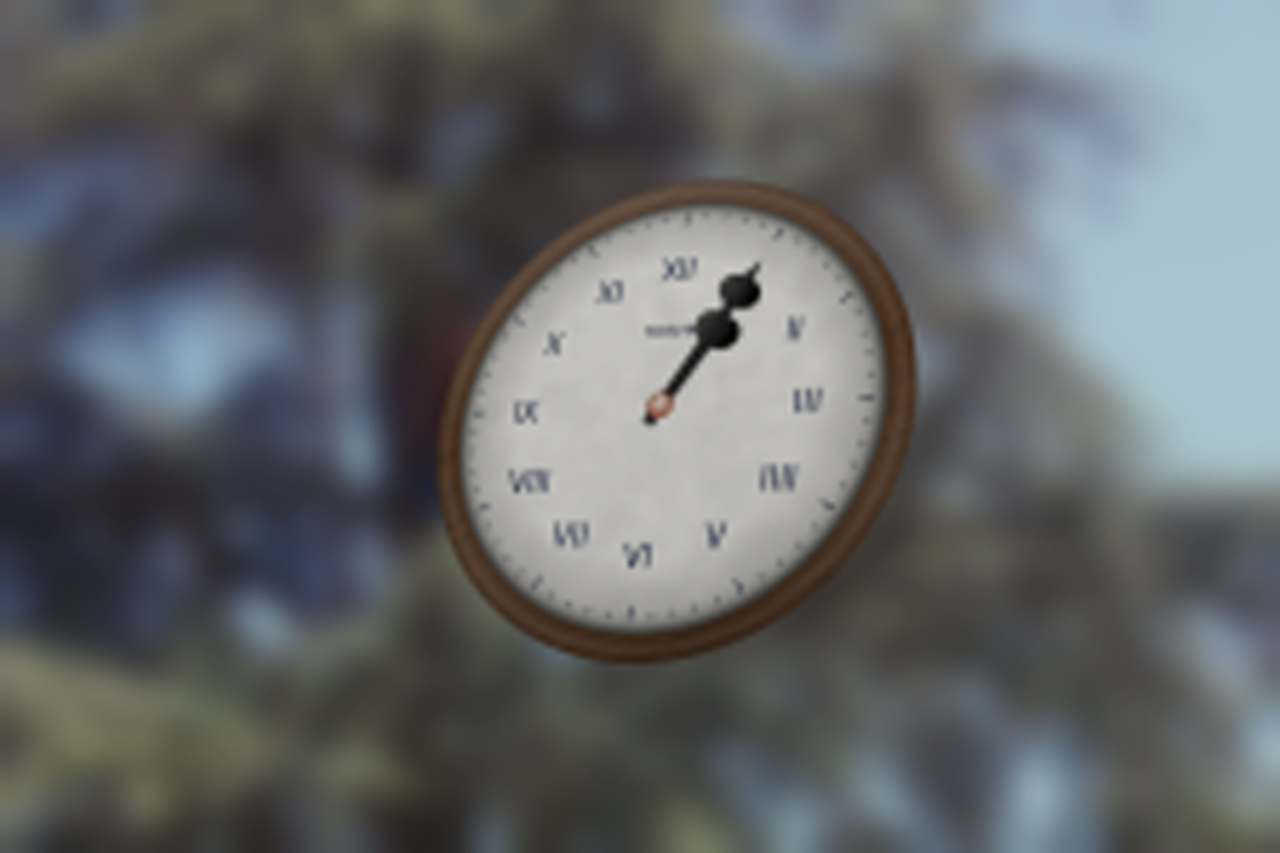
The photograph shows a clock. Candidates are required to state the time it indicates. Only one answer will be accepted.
1:05
